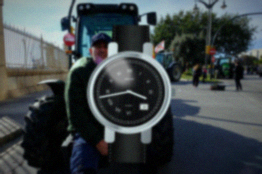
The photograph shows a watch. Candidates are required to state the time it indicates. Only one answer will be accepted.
3:43
